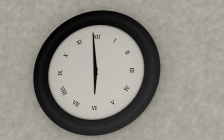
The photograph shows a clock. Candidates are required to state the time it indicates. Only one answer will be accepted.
5:59
